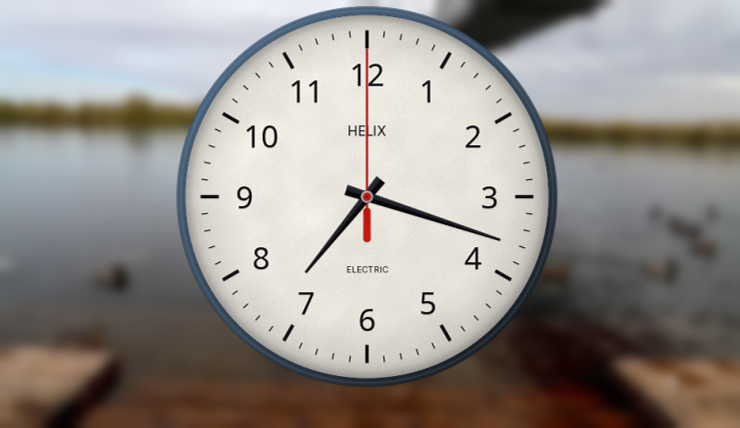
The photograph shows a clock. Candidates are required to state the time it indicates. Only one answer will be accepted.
7:18:00
